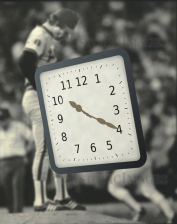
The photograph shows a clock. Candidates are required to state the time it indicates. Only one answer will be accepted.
10:20
